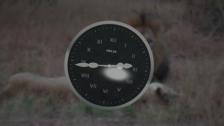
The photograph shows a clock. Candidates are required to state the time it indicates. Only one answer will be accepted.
2:44
